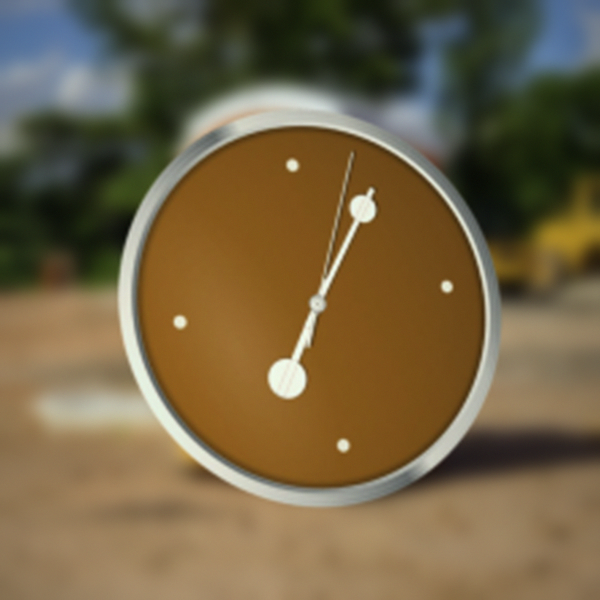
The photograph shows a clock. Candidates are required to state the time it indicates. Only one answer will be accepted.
7:06:04
